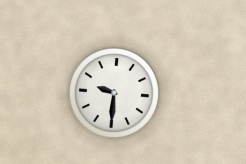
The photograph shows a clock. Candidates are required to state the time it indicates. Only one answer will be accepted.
9:30
